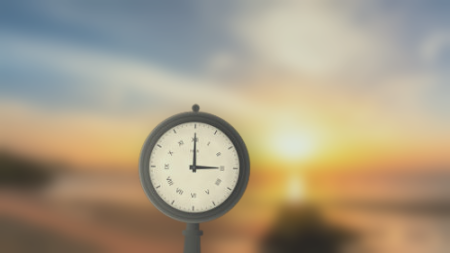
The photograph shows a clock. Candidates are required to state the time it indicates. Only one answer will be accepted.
3:00
